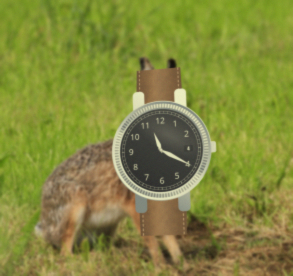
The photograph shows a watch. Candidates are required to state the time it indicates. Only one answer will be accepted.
11:20
